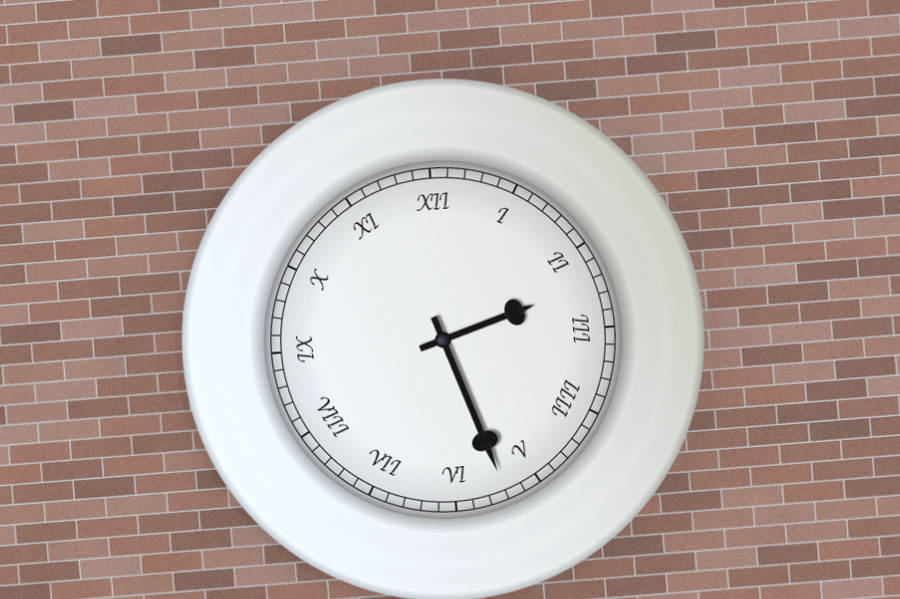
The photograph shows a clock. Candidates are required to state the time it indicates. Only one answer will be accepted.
2:27
